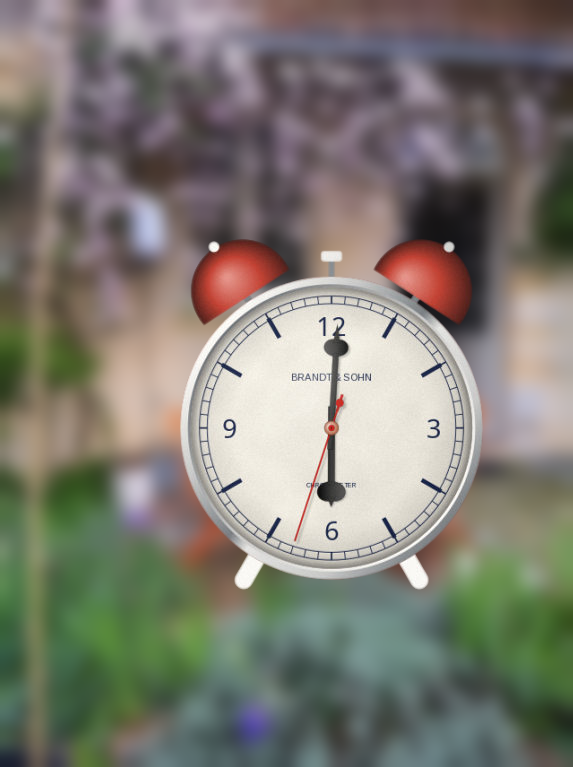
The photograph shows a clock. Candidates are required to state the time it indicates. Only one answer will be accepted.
6:00:33
